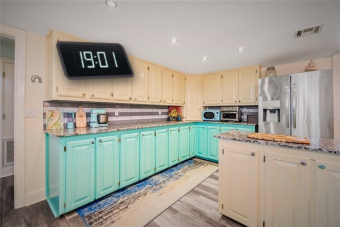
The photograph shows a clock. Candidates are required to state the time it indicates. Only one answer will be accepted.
19:01
